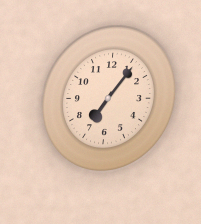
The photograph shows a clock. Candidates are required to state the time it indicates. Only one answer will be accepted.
7:06
